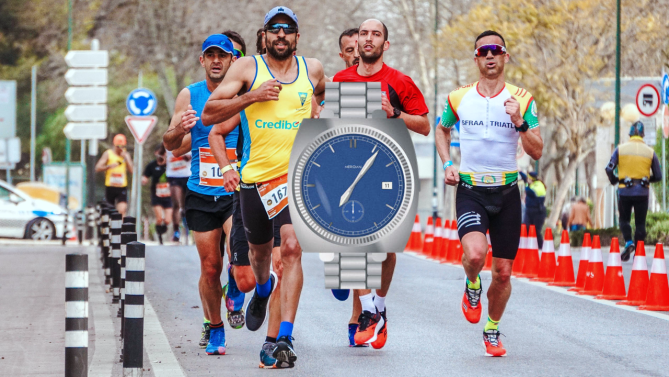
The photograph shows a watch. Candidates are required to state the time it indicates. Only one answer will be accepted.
7:06
